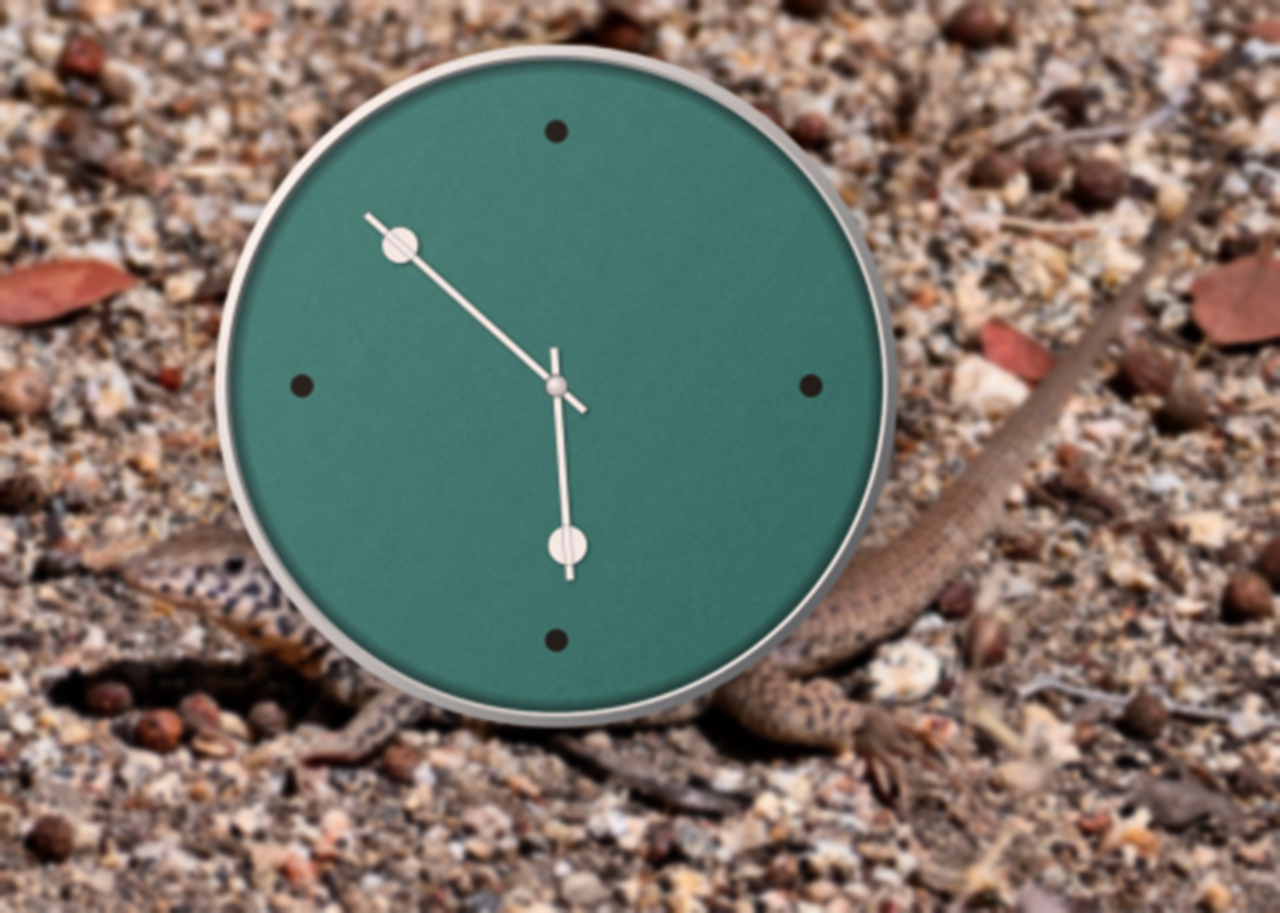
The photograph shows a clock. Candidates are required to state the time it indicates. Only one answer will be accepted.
5:52
